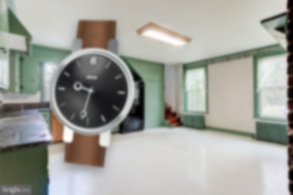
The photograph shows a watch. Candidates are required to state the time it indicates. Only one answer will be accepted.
9:32
